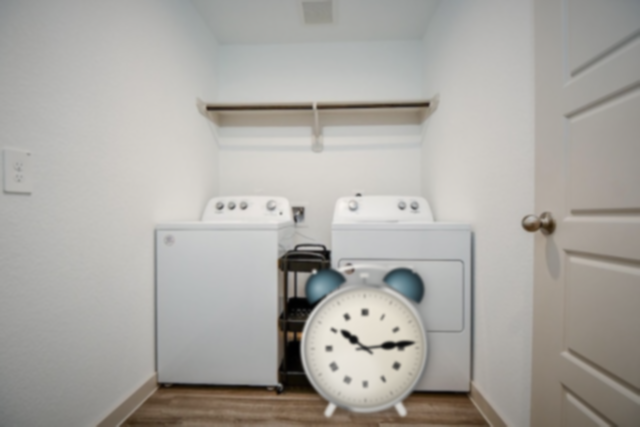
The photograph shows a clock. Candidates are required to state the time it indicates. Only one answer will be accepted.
10:14
